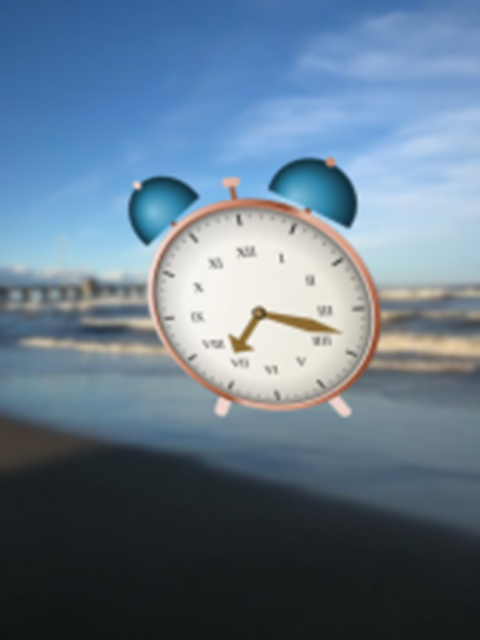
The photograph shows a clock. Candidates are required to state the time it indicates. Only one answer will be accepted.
7:18
